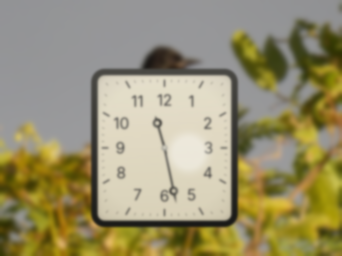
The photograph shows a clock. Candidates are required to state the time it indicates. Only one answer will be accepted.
11:28
